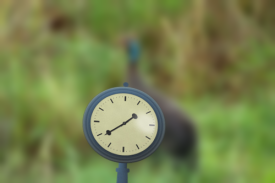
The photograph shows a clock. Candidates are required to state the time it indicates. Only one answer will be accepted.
1:39
